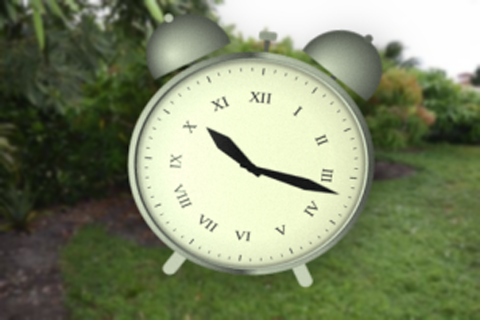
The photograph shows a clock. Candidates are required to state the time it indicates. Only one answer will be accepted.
10:17
